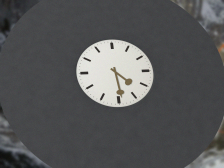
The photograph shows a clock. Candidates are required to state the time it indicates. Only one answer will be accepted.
4:29
